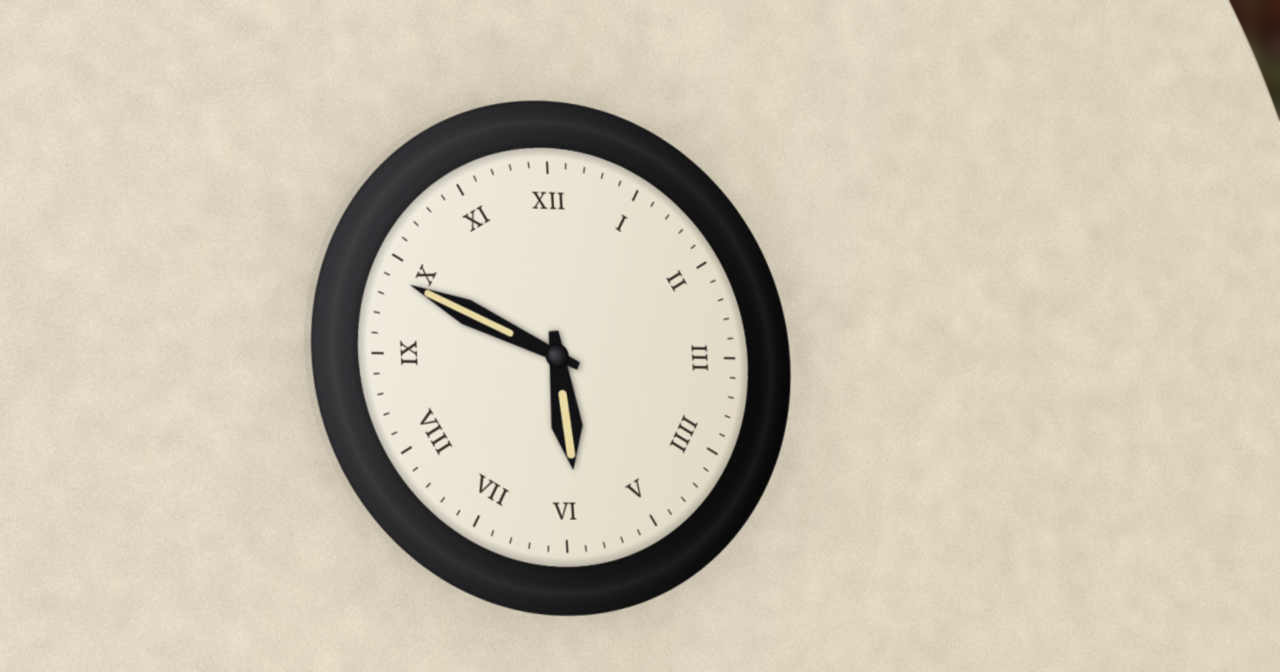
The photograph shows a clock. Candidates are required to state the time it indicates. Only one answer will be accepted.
5:49
